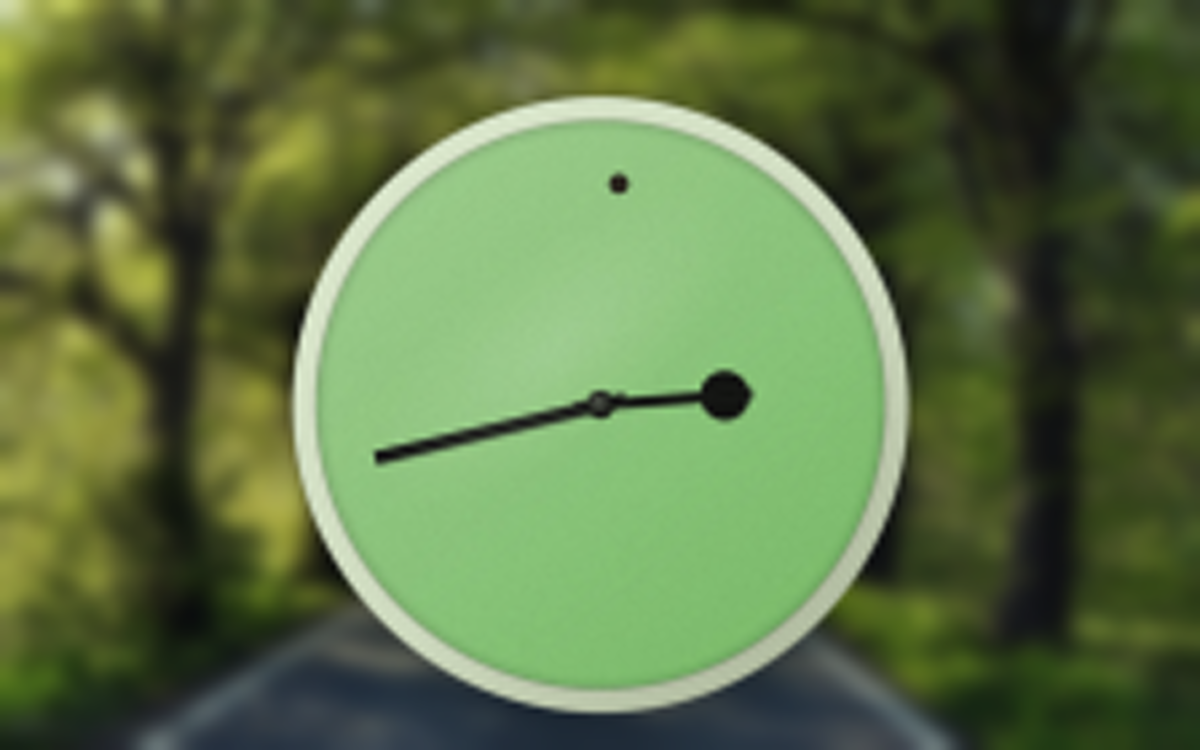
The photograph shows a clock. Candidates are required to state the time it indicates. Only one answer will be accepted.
2:42
